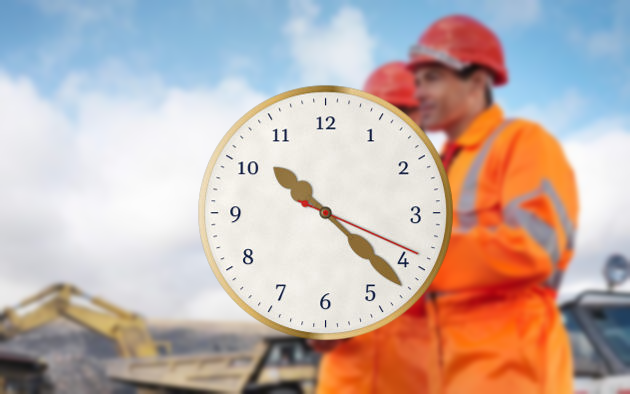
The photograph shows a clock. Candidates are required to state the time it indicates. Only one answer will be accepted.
10:22:19
